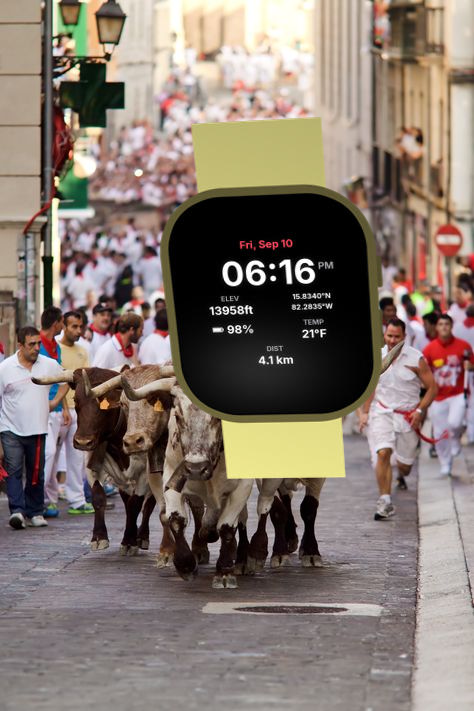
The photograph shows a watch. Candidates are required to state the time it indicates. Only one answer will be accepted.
6:16
